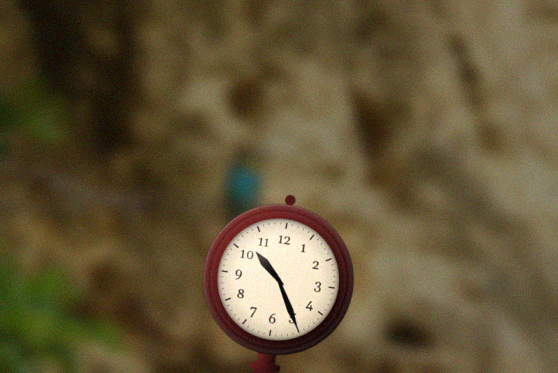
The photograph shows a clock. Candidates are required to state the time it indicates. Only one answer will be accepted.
10:25
